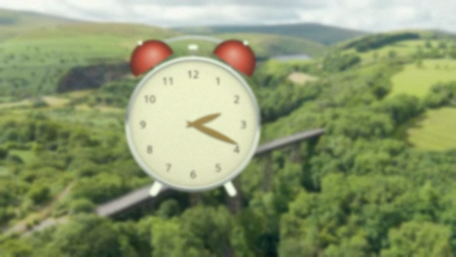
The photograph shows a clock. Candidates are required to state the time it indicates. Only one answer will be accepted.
2:19
